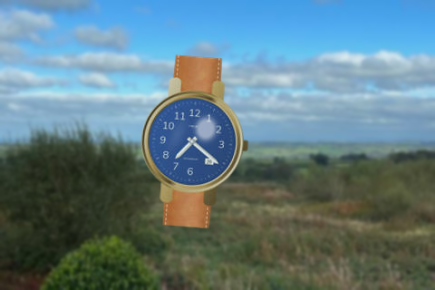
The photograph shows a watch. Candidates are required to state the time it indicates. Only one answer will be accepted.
7:21
